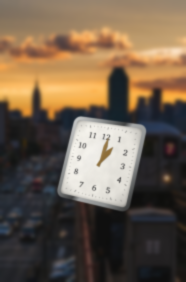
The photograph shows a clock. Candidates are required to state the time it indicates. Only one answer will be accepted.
1:01
